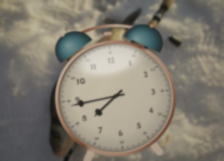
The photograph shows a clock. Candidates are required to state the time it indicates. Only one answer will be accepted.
7:44
